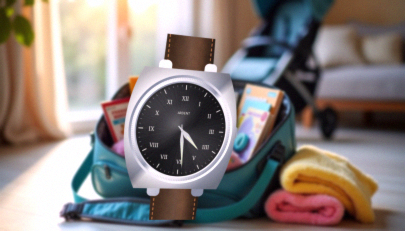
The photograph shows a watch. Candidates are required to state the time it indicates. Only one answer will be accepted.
4:29
